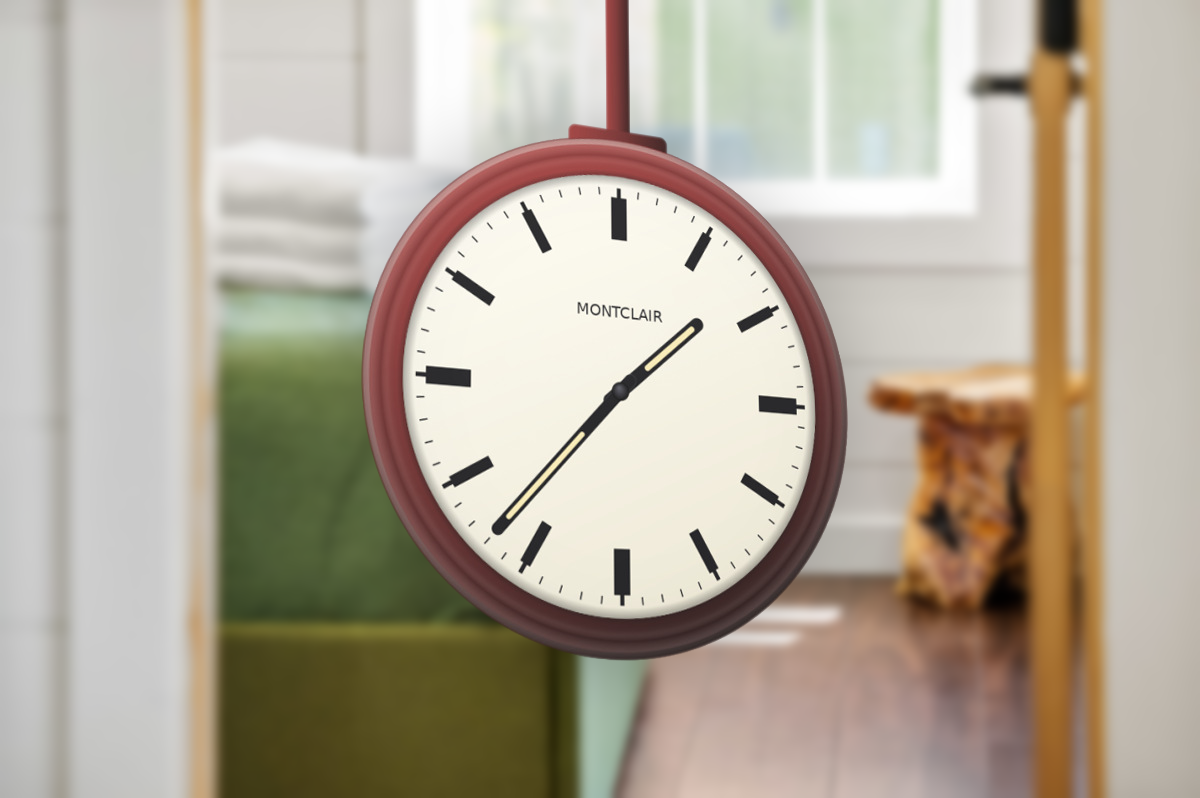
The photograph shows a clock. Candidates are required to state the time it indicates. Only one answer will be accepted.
1:37
